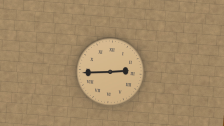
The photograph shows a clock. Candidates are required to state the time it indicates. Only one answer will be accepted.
2:44
